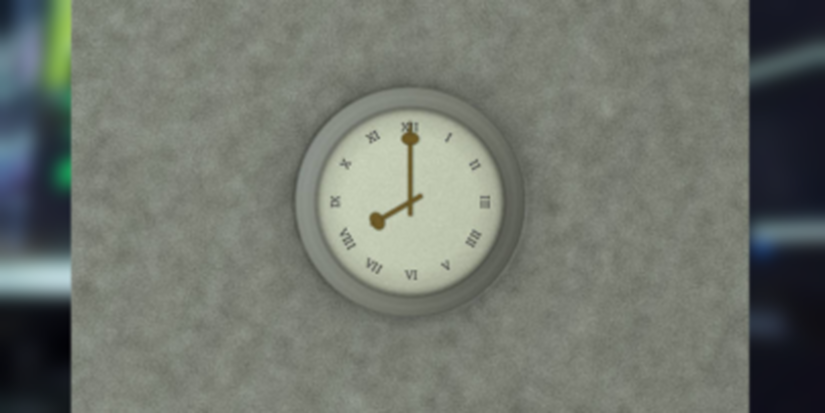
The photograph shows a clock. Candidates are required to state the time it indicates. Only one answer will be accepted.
8:00
